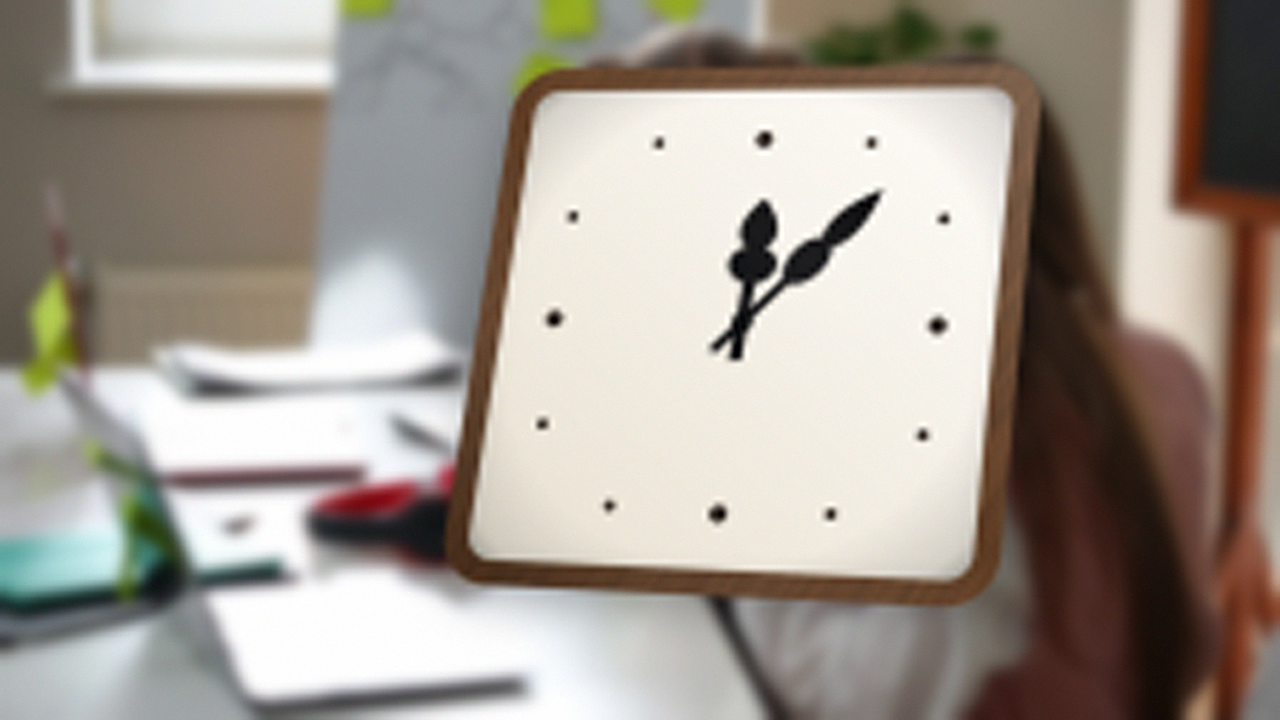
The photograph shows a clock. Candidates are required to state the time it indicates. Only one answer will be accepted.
12:07
